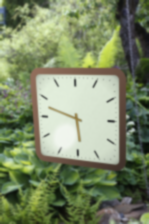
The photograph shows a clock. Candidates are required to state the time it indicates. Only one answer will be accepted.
5:48
